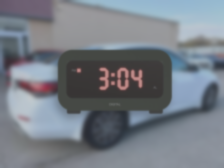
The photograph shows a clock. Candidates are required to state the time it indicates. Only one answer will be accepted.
3:04
